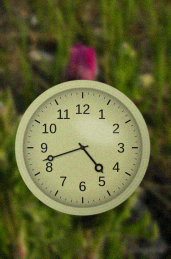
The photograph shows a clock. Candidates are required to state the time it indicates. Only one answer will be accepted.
4:42
